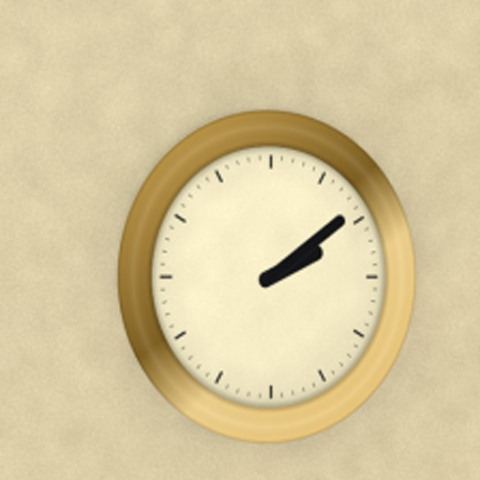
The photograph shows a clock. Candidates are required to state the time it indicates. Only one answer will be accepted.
2:09
